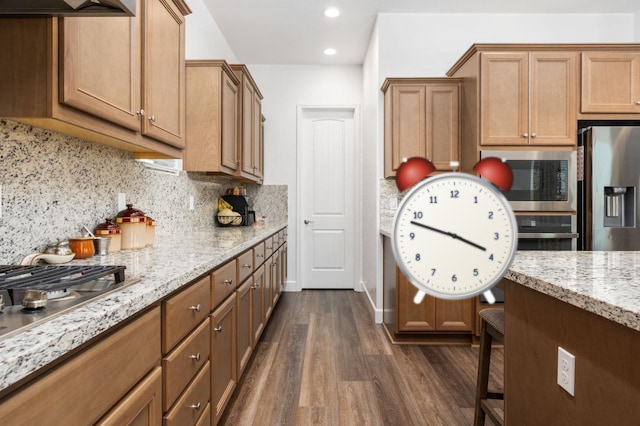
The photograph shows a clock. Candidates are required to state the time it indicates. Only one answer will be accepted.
3:48
